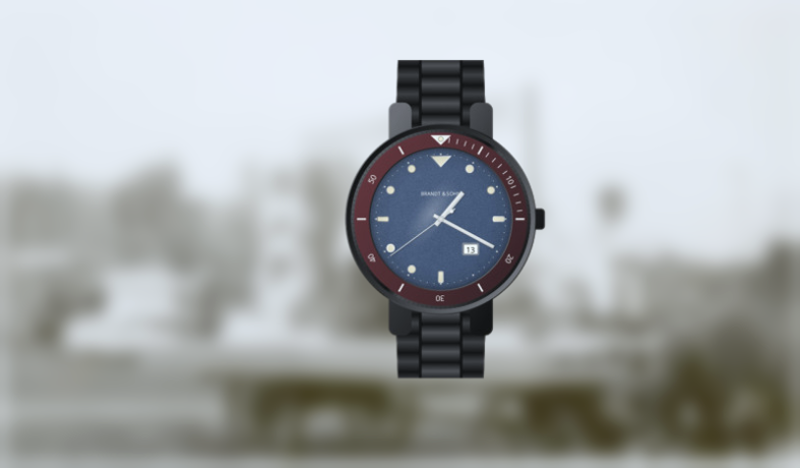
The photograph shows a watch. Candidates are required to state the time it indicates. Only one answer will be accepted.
1:19:39
